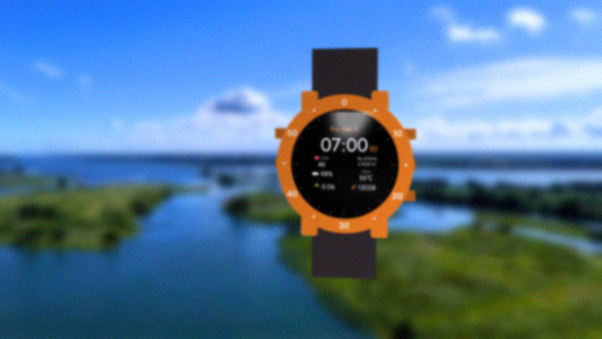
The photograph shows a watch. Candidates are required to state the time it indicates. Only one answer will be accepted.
7:00
